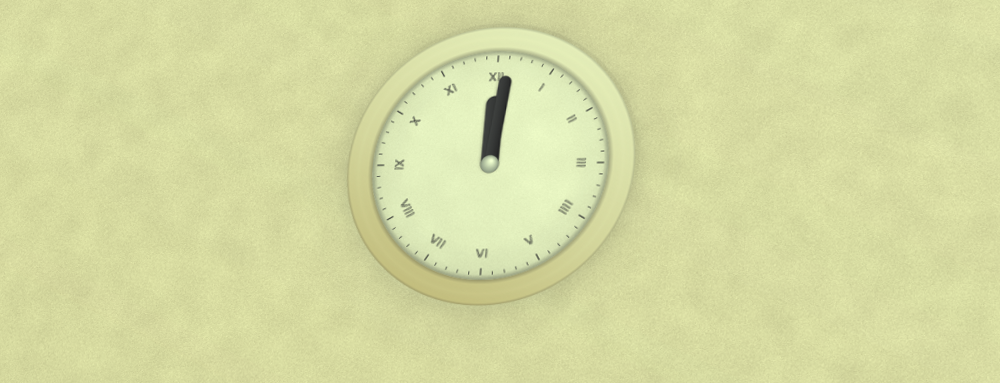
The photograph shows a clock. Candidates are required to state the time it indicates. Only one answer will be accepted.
12:01
